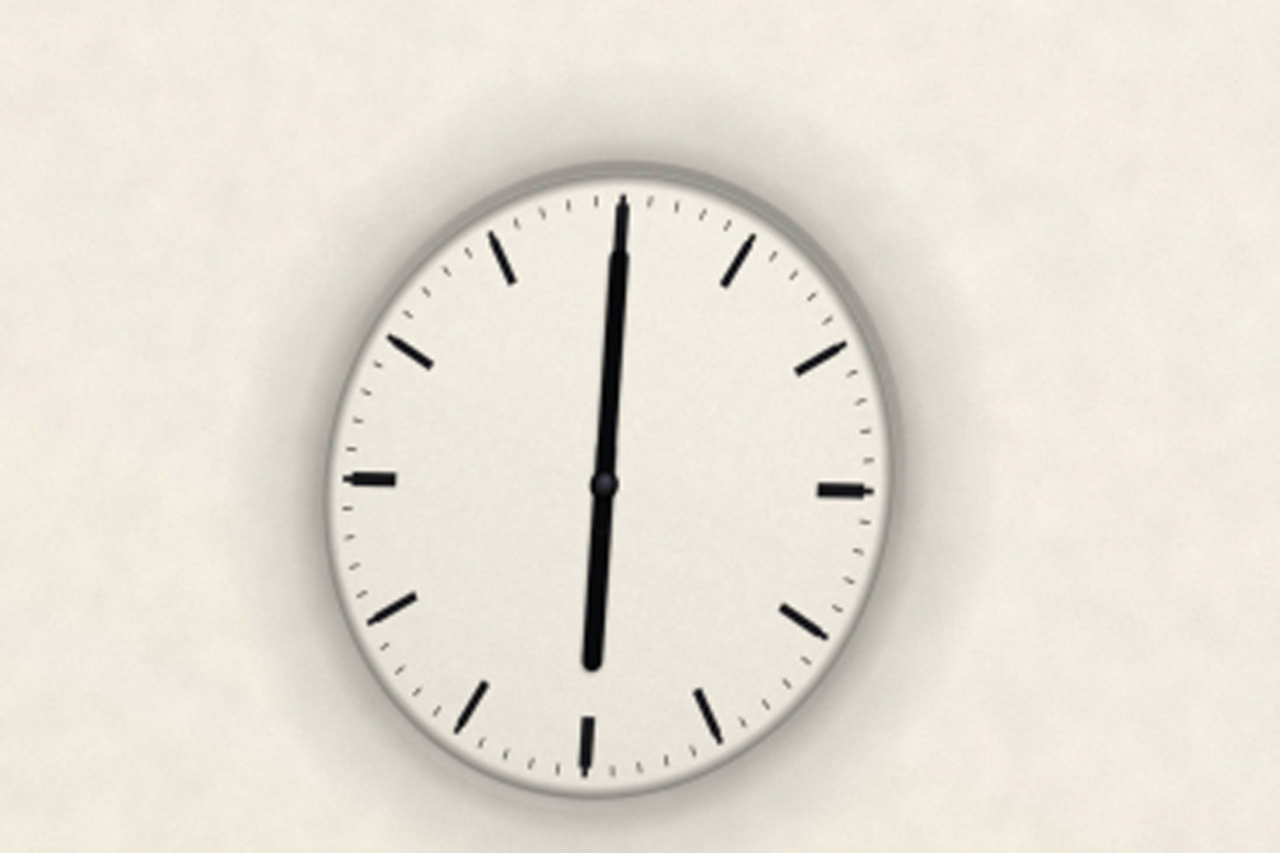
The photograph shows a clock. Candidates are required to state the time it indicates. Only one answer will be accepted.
6:00
